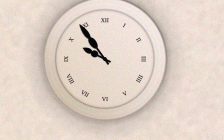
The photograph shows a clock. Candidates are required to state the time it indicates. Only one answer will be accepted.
9:54
